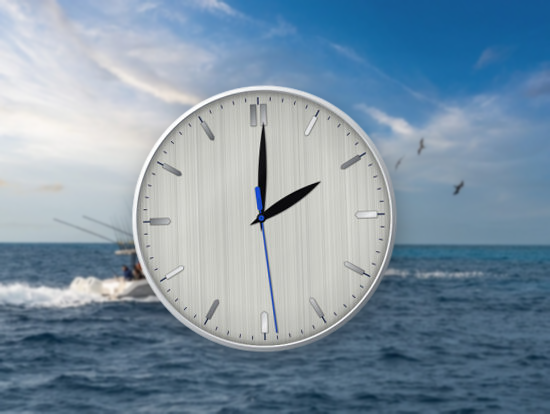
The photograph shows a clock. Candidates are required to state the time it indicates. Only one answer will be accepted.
2:00:29
